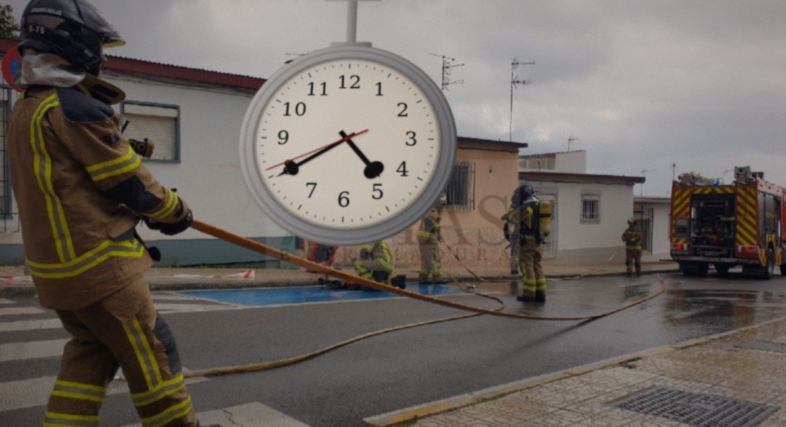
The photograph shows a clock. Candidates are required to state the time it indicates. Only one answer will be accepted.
4:39:41
